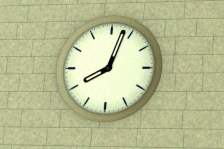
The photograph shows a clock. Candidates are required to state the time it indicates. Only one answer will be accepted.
8:03
